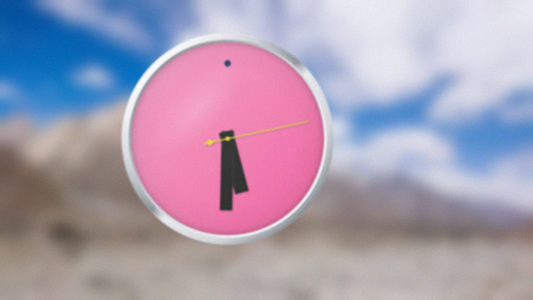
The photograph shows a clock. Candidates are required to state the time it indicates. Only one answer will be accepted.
5:30:13
